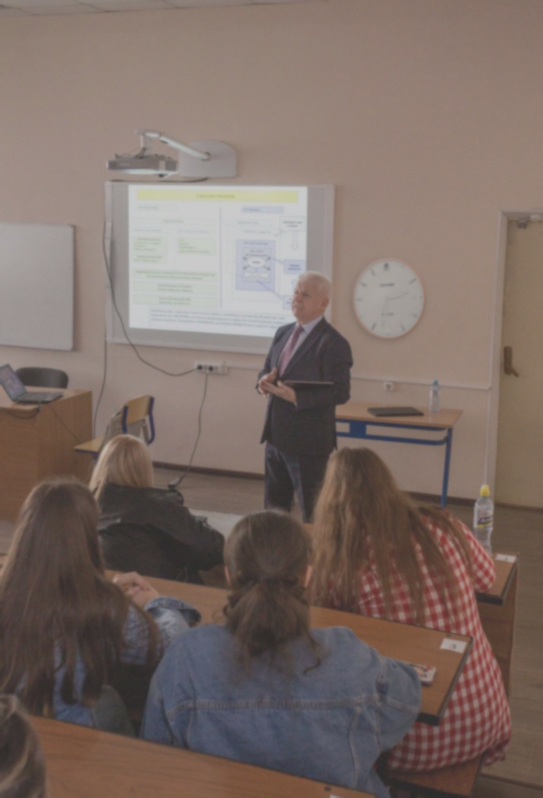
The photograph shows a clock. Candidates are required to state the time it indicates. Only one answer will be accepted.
2:32
